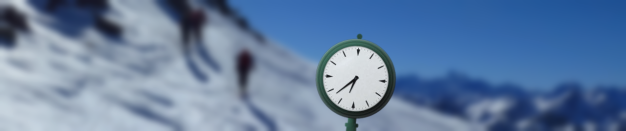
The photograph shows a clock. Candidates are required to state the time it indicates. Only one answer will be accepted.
6:38
